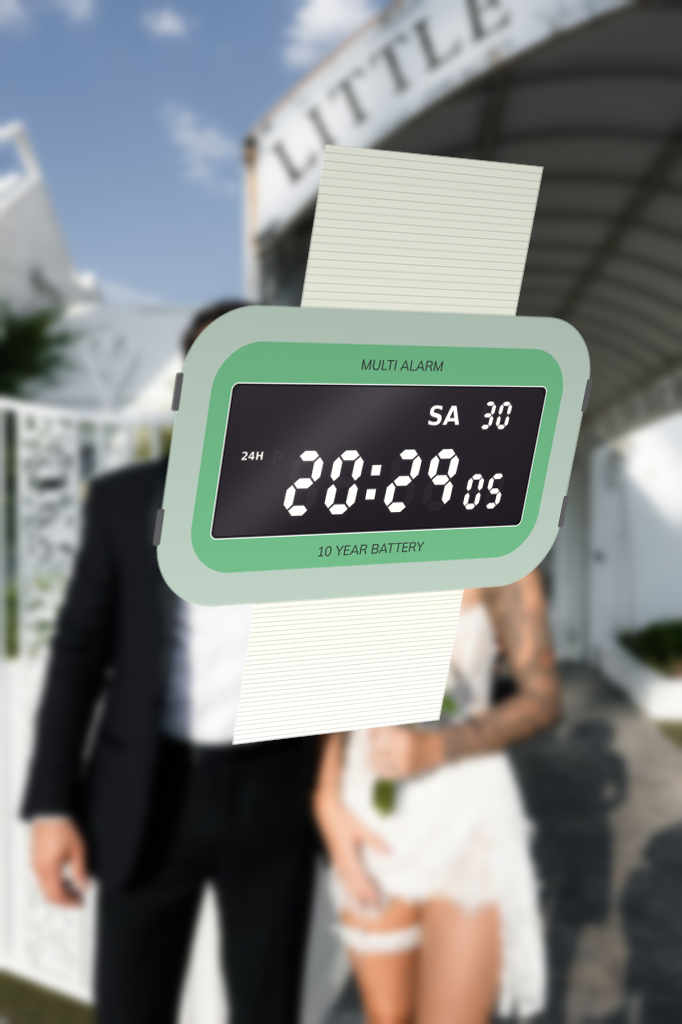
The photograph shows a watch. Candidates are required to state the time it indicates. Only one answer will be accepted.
20:29:05
